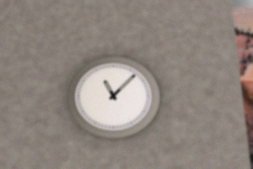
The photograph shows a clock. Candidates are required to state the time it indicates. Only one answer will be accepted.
11:07
